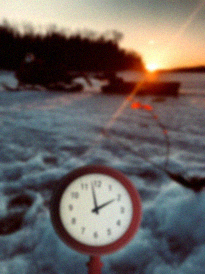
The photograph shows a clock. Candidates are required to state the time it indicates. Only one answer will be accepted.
1:58
